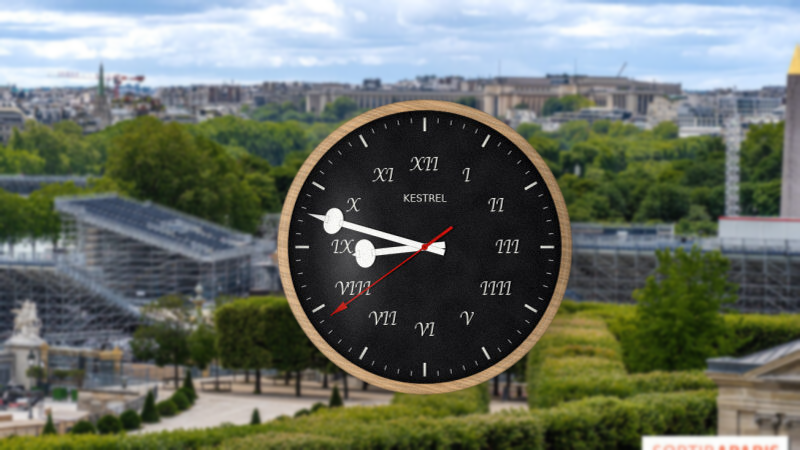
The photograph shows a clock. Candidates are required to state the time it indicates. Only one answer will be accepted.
8:47:39
